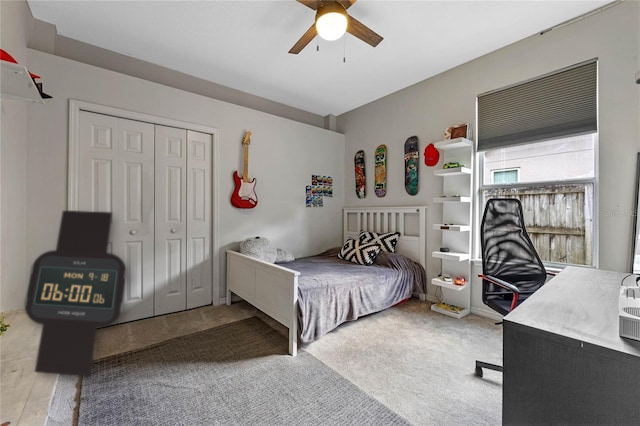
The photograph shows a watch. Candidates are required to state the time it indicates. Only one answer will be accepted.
6:00
